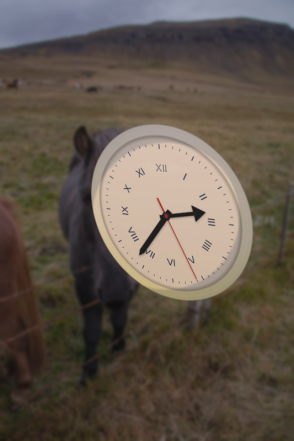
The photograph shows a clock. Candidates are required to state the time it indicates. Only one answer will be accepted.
2:36:26
